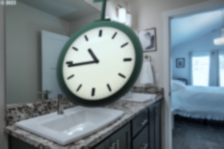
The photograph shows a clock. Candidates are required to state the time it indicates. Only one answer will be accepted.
10:44
